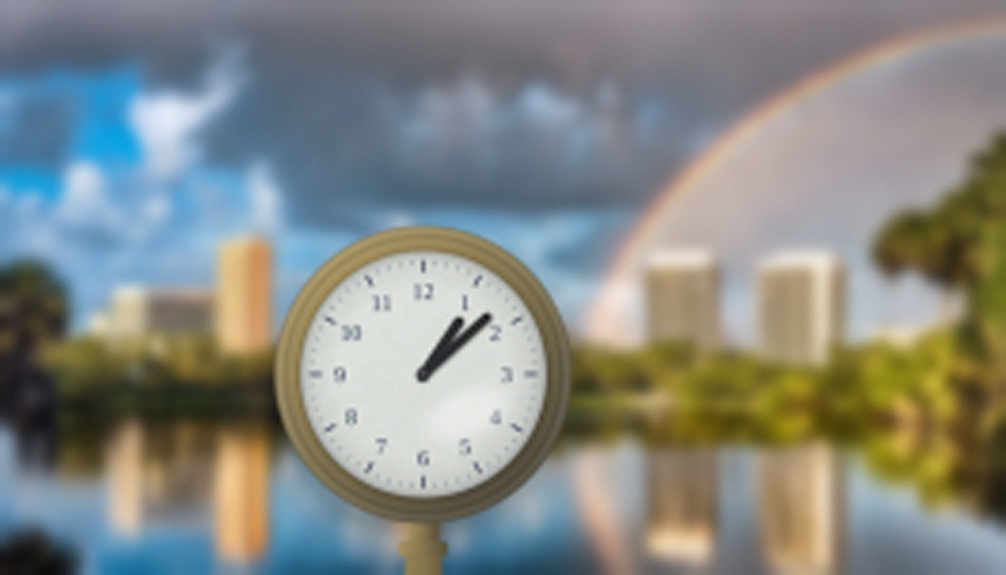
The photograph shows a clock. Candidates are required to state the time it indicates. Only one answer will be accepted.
1:08
